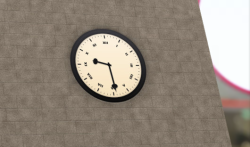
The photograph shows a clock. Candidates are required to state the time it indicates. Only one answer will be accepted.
9:29
